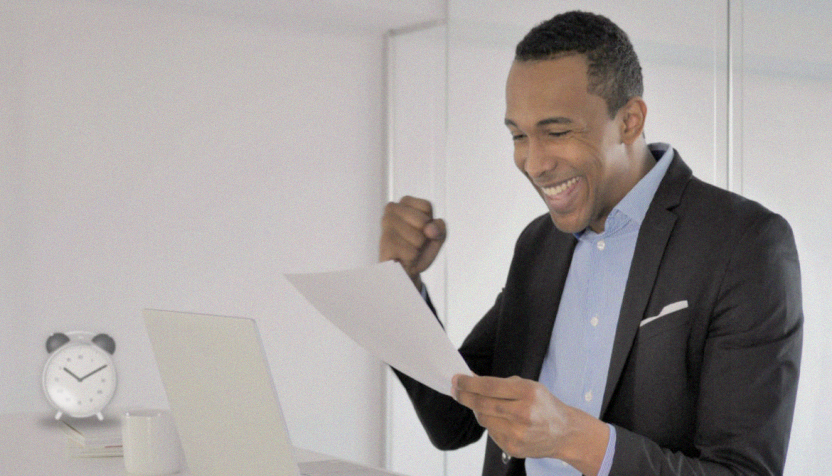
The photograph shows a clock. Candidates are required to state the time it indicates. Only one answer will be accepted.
10:10
